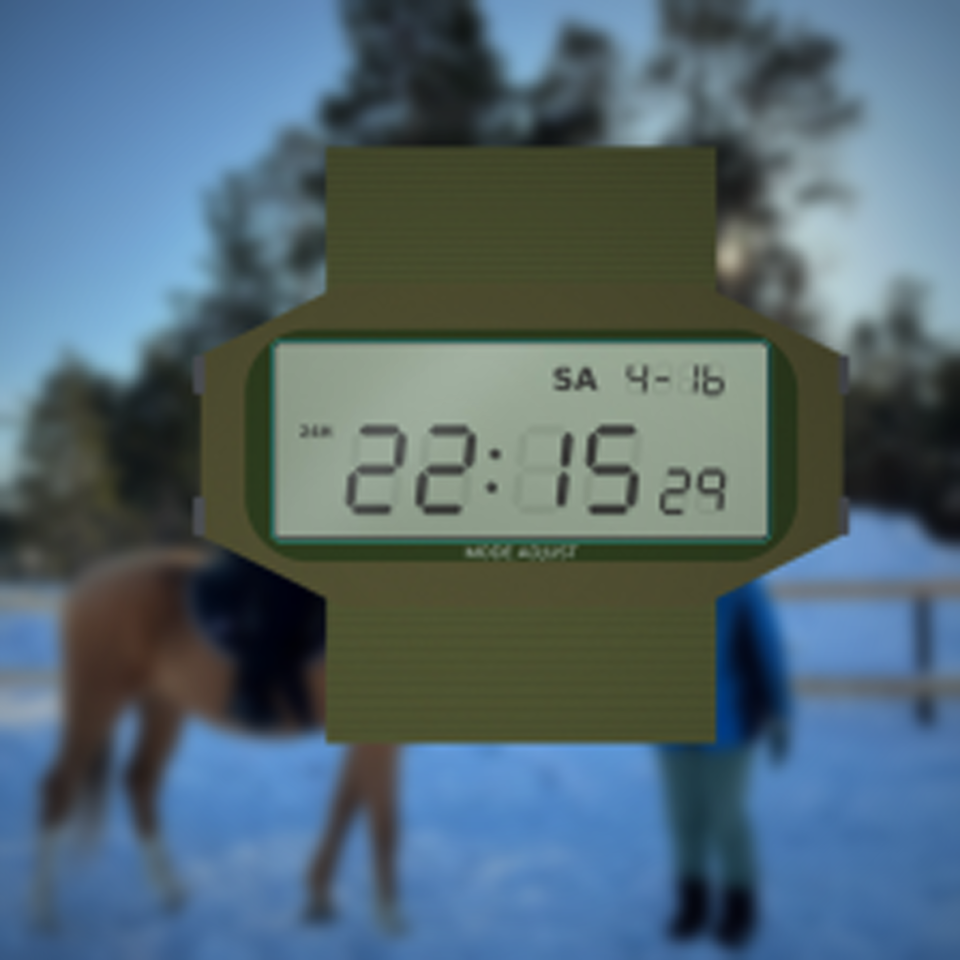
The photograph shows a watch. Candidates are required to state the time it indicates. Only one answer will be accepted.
22:15:29
